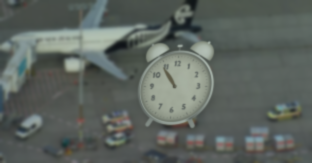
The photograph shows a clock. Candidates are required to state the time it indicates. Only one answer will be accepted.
10:54
